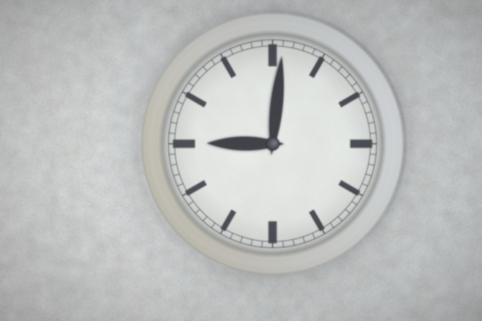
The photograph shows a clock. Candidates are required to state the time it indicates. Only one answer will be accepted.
9:01
